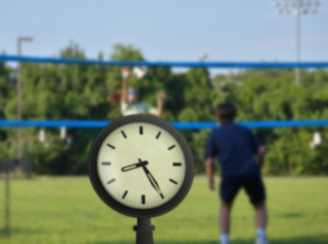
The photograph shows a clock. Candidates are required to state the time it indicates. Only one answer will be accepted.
8:25
